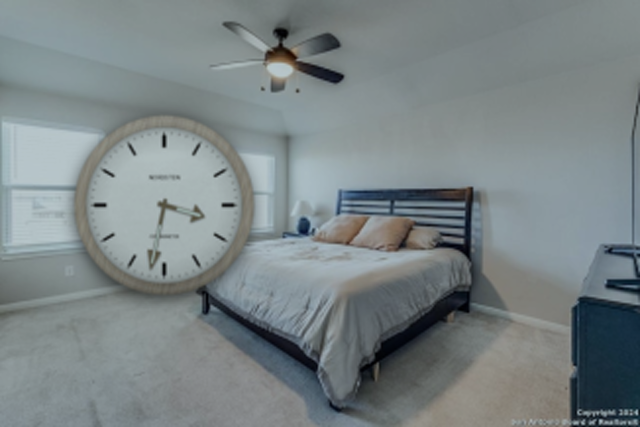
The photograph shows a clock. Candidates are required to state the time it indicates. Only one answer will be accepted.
3:32
